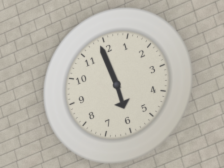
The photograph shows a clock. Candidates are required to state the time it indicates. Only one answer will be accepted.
5:59
